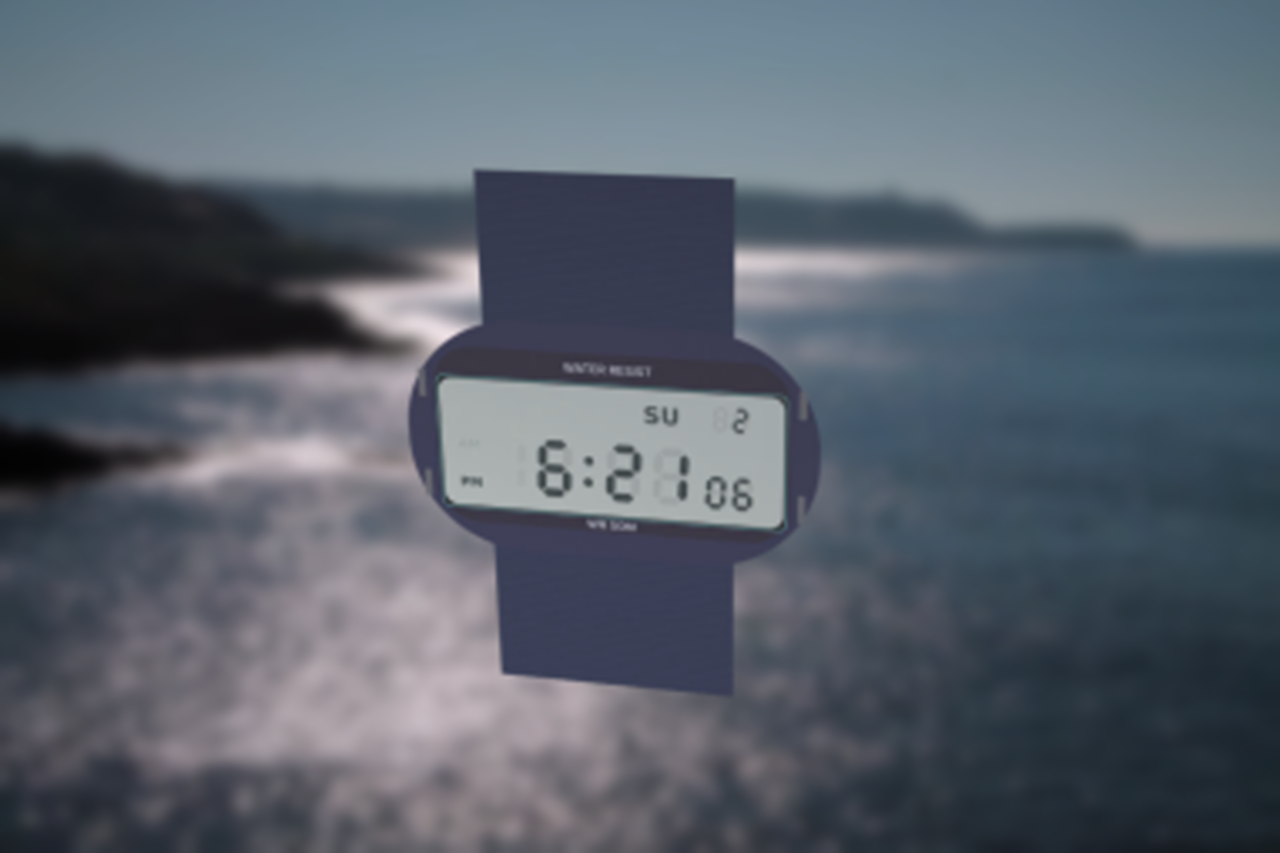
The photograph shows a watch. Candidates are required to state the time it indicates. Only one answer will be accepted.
6:21:06
